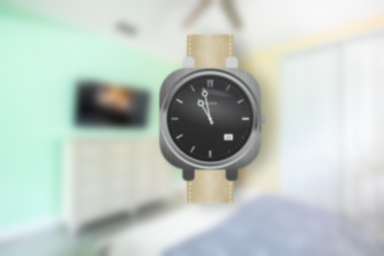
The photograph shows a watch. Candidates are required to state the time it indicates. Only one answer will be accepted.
10:58
